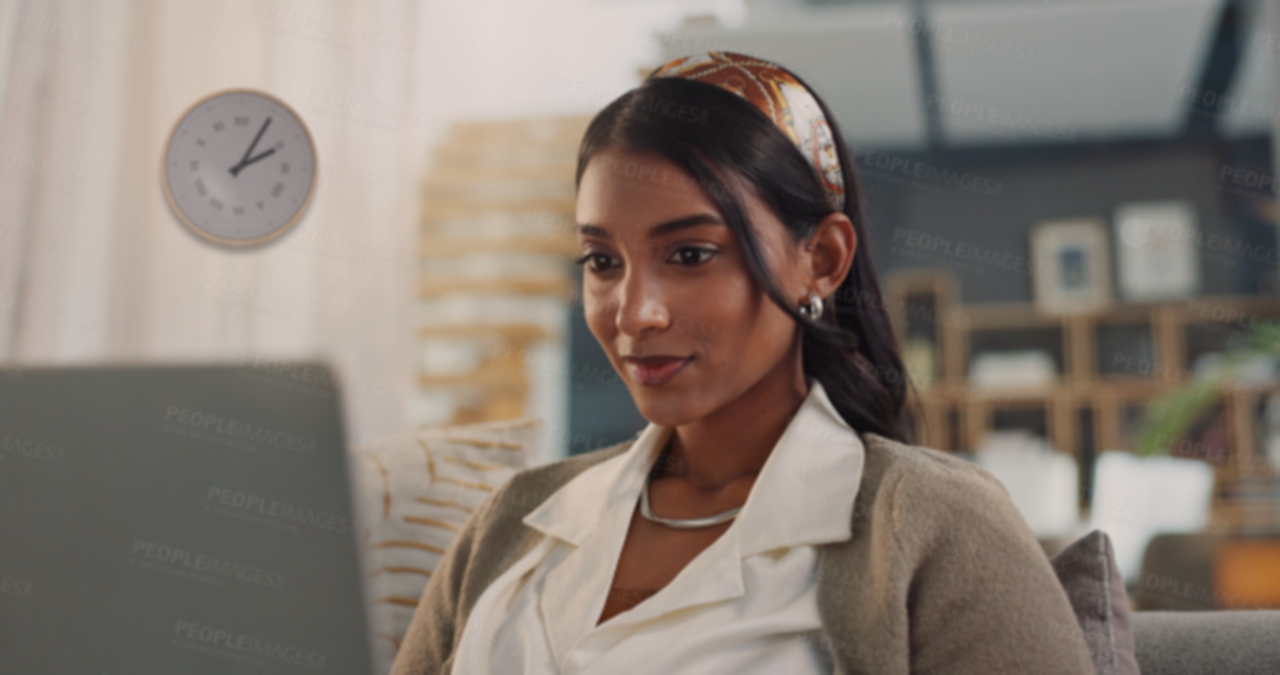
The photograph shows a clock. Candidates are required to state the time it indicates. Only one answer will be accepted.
2:05
